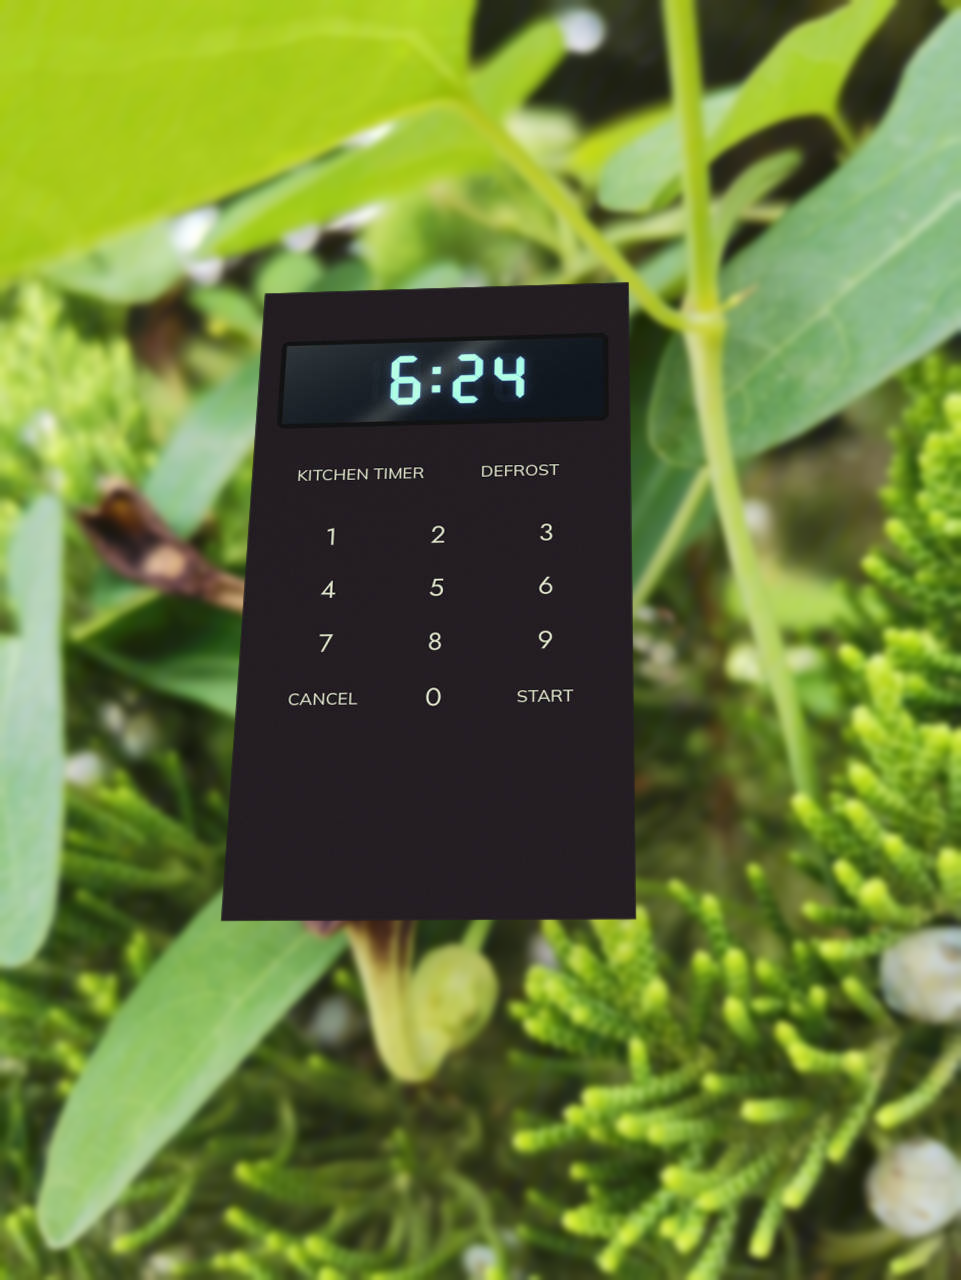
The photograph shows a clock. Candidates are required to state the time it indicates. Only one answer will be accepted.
6:24
